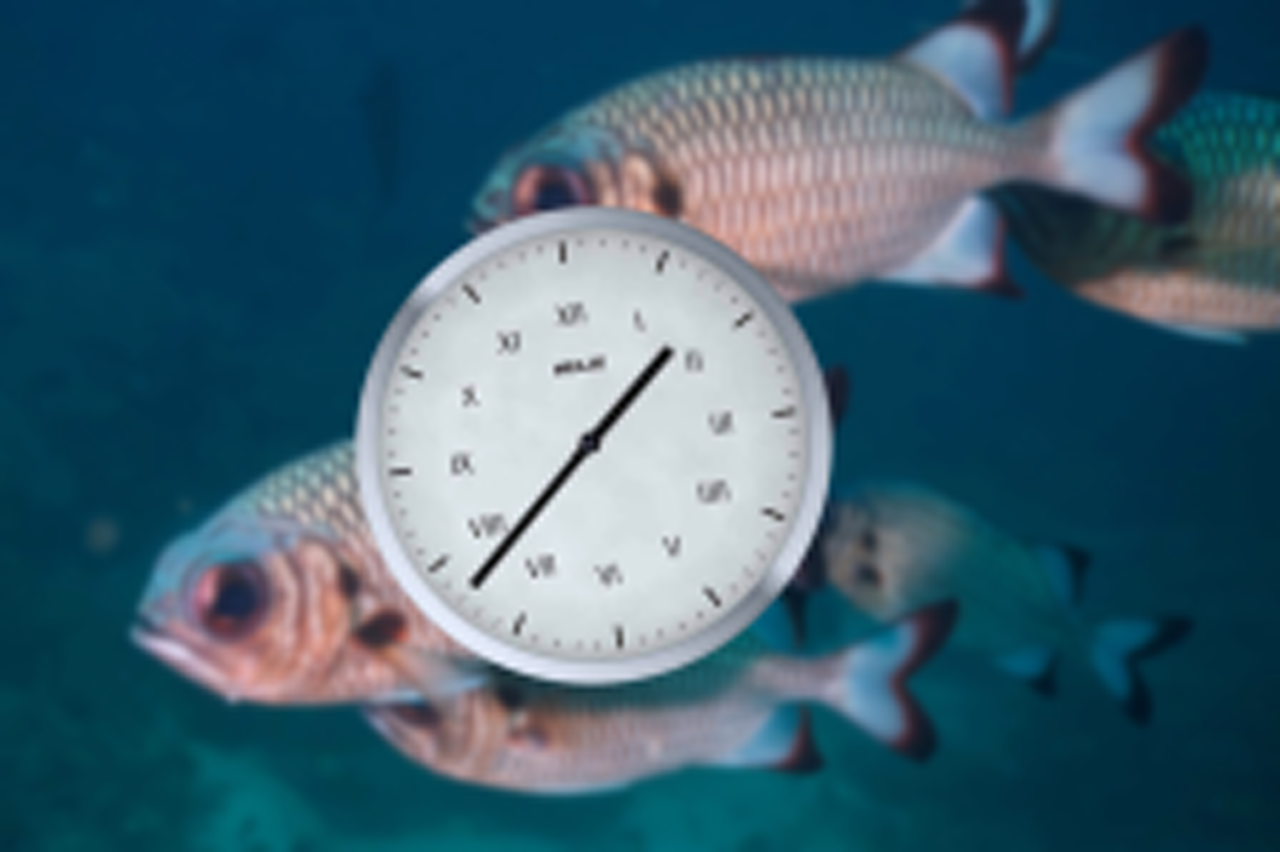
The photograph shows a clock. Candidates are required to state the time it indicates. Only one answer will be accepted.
1:38
